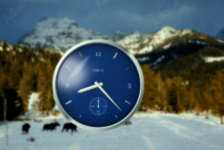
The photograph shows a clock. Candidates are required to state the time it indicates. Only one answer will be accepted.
8:23
